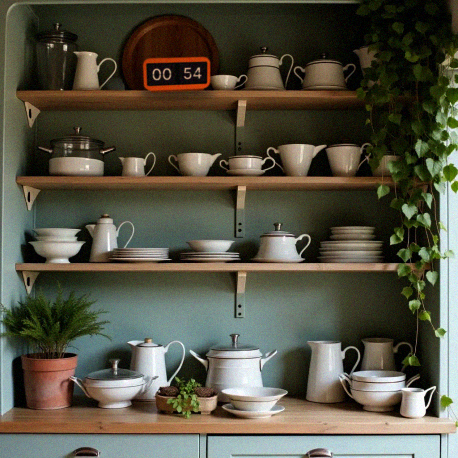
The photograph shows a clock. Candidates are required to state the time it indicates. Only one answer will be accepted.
0:54
